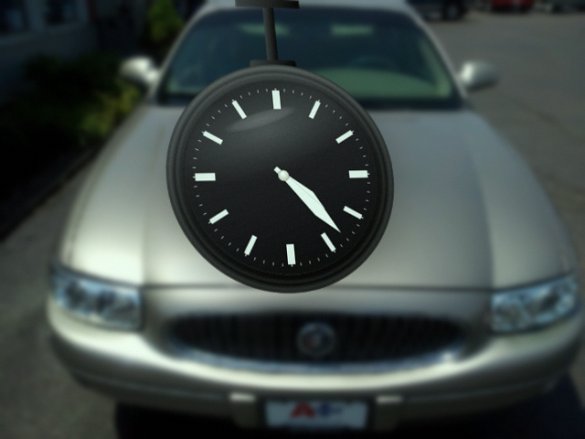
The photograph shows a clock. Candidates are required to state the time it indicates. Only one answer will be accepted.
4:23
